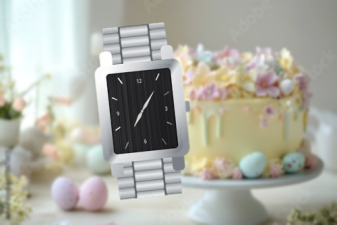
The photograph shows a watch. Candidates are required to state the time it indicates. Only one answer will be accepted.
7:06
